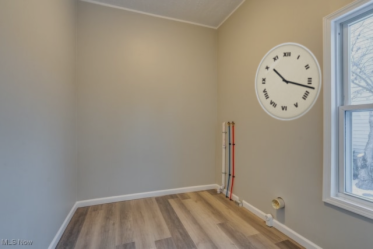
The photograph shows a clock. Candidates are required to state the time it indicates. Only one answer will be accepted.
10:17
